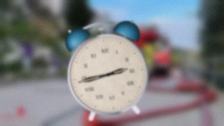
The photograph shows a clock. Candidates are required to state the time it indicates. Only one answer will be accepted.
2:44
